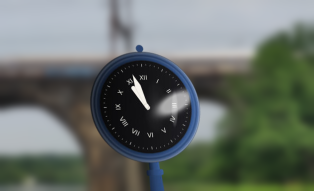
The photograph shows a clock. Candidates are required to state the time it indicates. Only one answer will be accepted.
10:57
